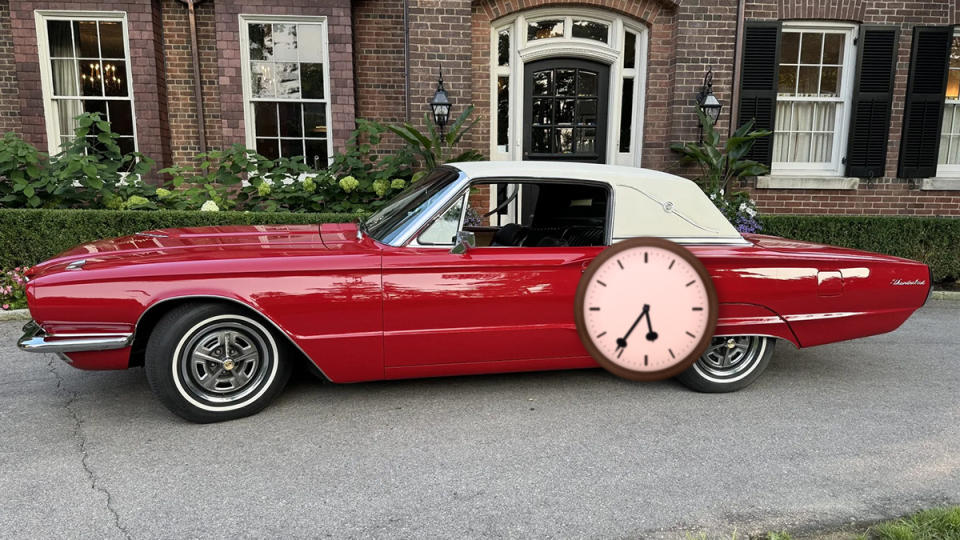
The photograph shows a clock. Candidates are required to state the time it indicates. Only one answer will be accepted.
5:36
